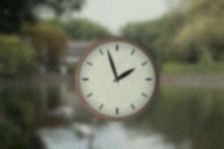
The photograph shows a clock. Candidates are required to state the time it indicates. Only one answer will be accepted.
1:57
